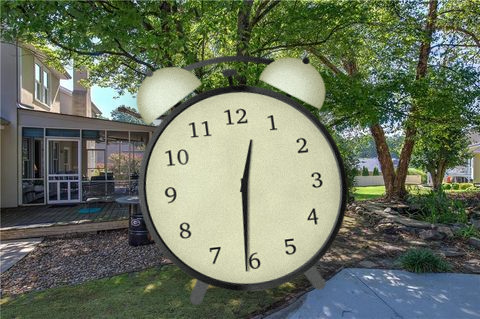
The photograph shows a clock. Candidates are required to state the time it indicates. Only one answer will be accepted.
12:31
